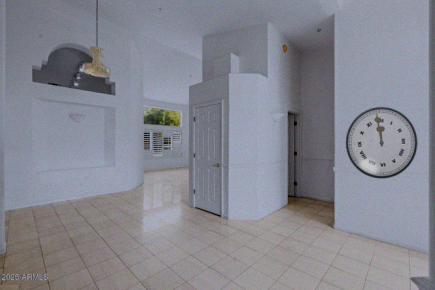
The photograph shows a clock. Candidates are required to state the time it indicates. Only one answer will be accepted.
11:59
